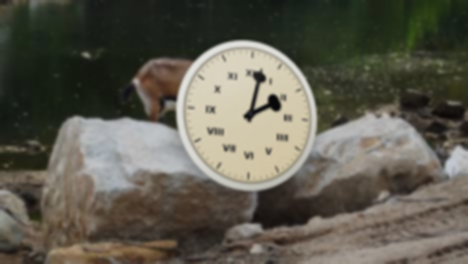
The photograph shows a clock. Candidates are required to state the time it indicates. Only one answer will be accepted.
2:02
